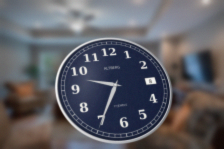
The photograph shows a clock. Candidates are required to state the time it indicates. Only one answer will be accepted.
9:35
